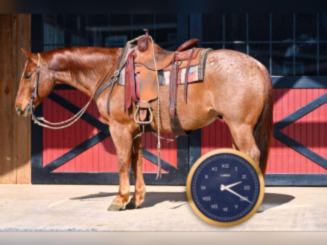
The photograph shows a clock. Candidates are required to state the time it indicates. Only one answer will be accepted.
2:20
